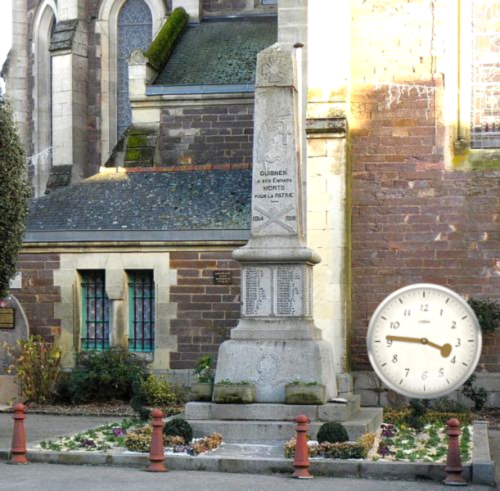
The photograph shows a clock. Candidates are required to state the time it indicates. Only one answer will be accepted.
3:46
